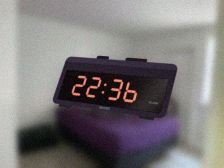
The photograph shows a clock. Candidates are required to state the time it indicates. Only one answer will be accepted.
22:36
